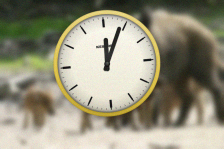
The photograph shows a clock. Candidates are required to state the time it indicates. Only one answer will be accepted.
12:04
